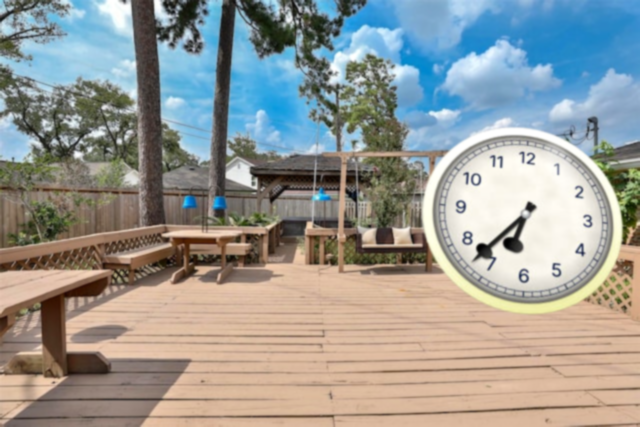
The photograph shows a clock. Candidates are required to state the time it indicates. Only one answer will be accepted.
6:37
